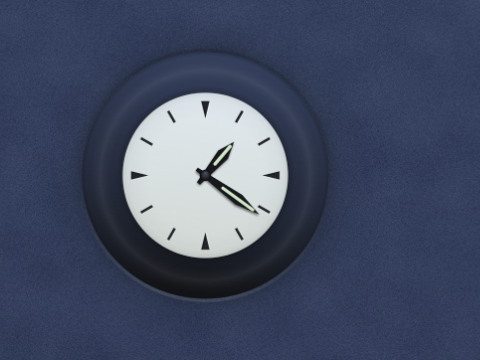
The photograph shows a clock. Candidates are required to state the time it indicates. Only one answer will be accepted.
1:21
